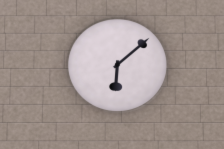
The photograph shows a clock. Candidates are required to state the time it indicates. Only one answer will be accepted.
6:08
